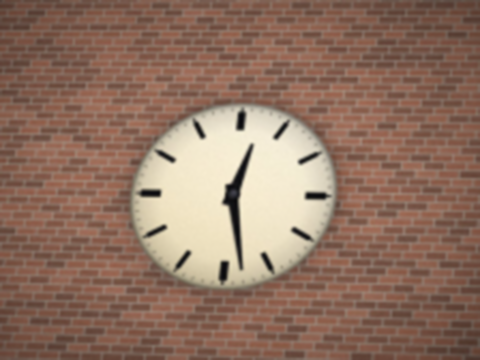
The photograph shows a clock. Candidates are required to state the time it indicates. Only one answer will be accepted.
12:28
